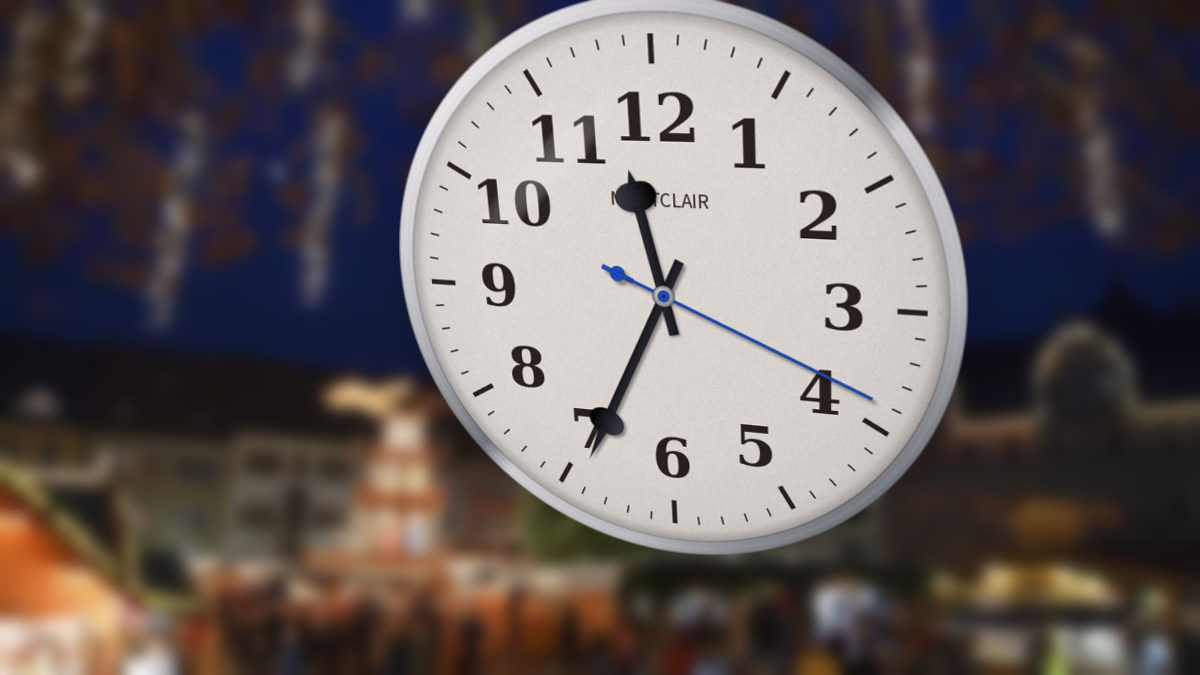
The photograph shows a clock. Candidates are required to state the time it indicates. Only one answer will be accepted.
11:34:19
